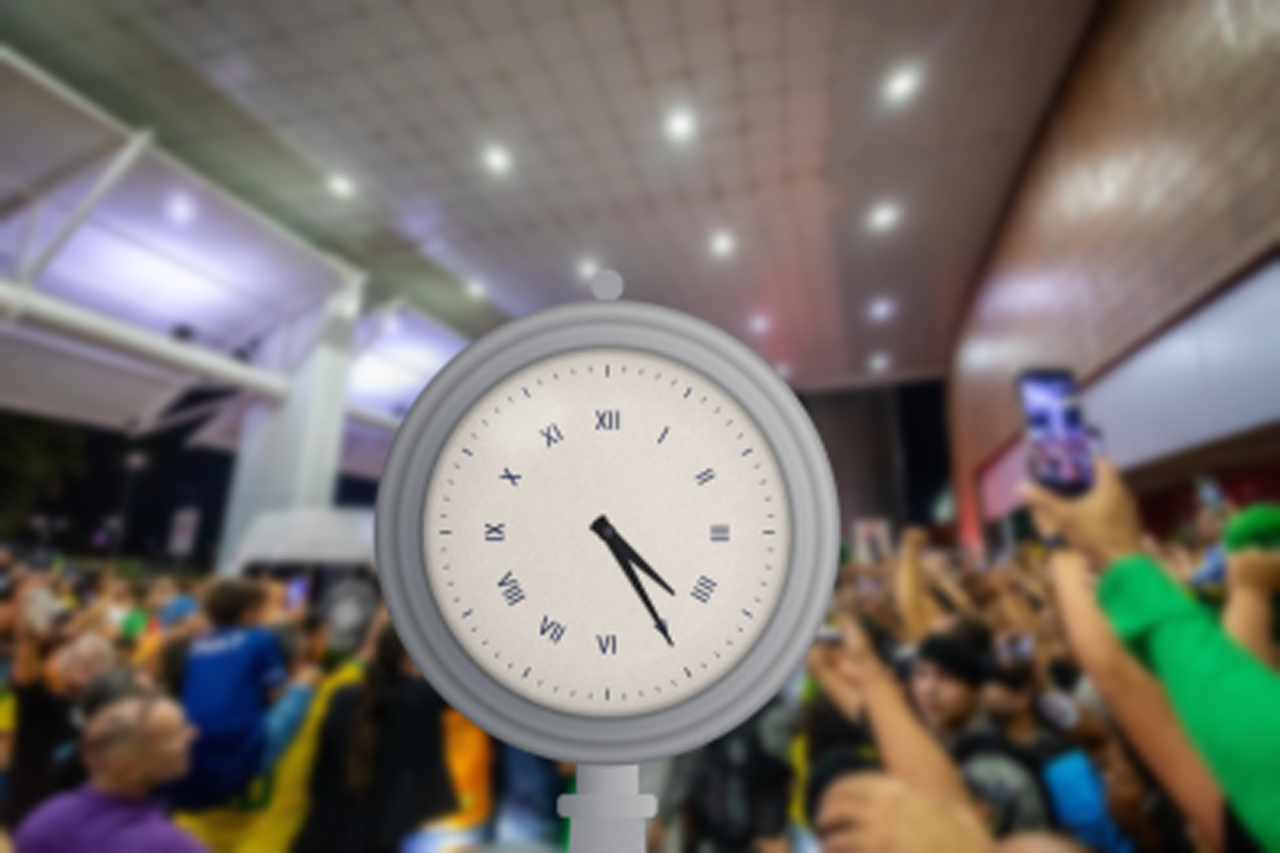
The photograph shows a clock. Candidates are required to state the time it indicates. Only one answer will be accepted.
4:25
